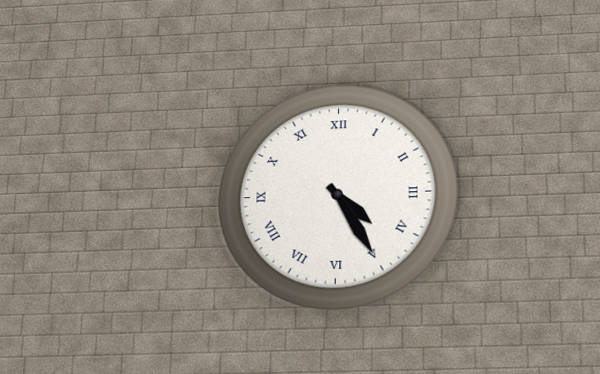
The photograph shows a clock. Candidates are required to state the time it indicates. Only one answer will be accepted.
4:25
